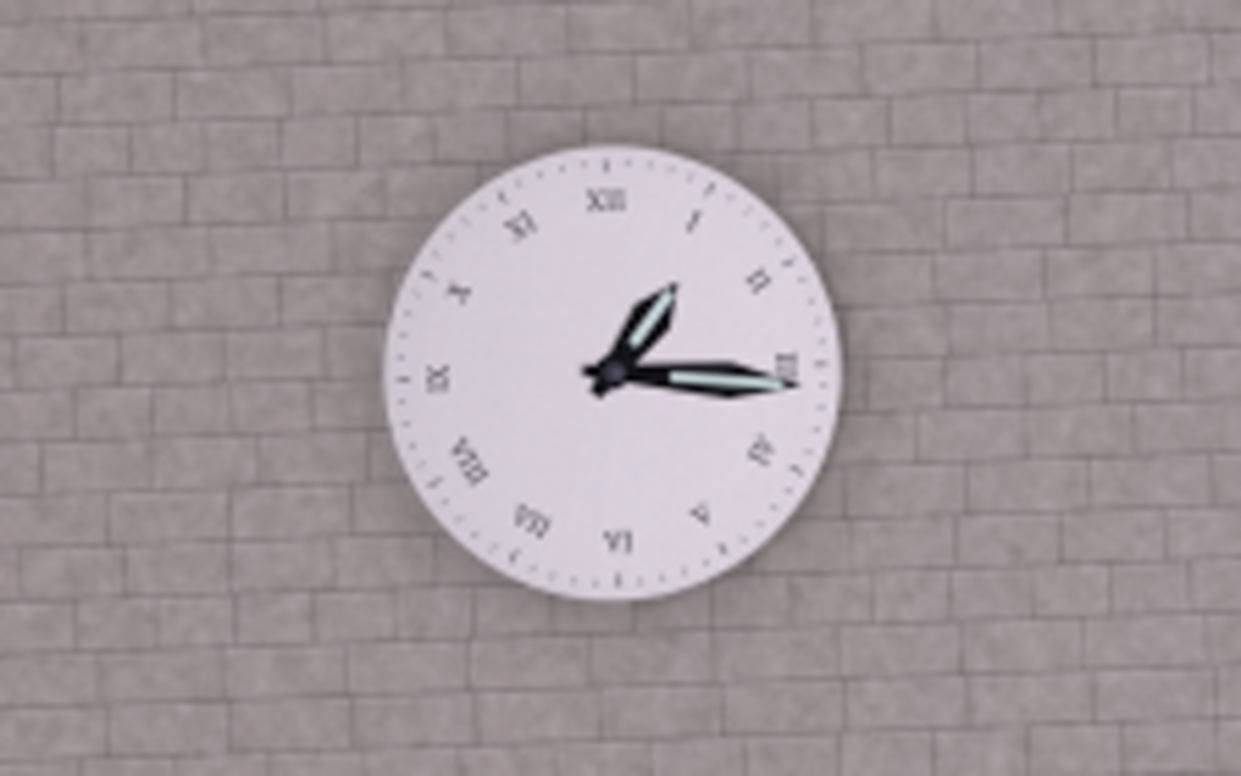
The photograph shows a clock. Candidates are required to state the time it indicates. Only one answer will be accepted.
1:16
